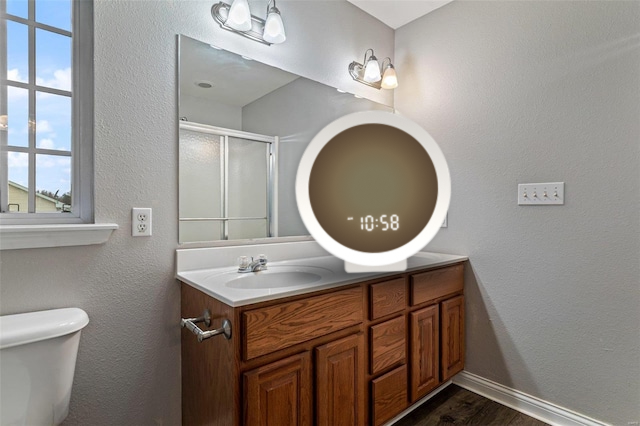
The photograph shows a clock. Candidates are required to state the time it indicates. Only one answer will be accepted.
10:58
